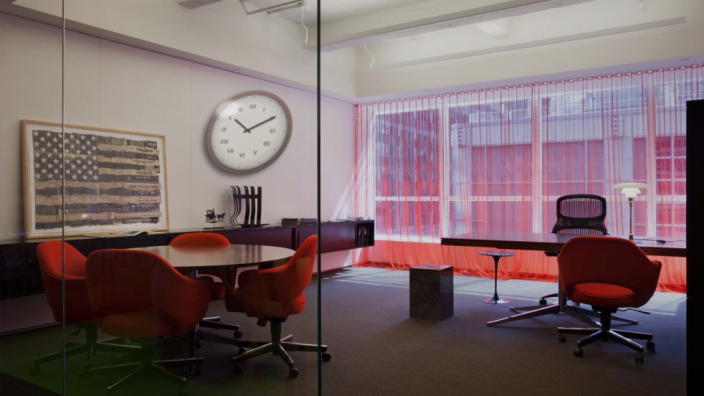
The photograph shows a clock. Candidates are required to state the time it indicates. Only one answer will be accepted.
10:10
